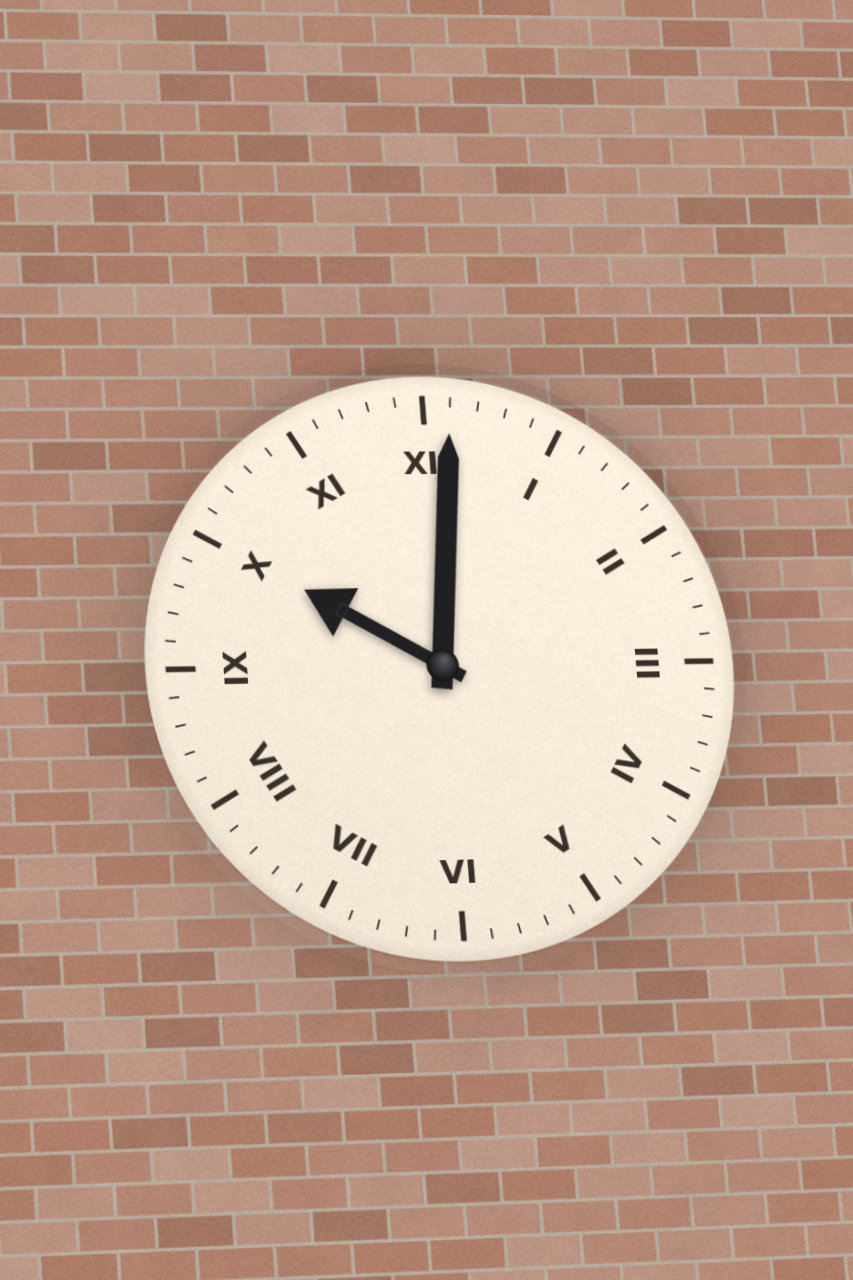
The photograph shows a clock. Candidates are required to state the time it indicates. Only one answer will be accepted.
10:01
